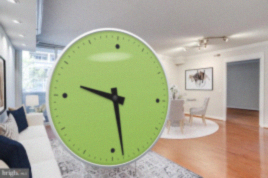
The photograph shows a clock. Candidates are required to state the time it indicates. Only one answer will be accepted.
9:28
